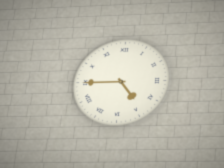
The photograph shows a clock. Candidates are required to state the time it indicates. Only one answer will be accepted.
4:45
